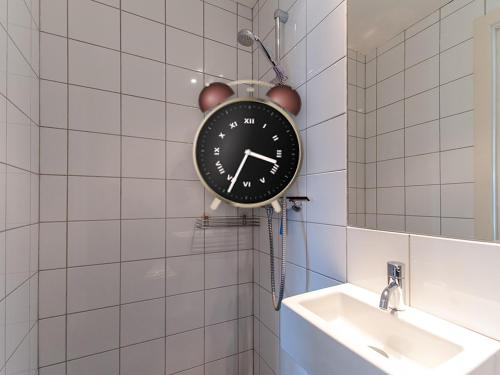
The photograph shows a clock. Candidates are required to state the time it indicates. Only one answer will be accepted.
3:34
